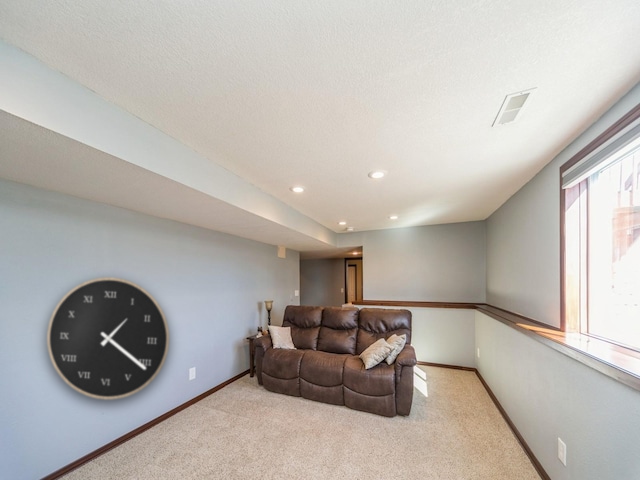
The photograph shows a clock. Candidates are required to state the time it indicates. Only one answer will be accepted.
1:21
